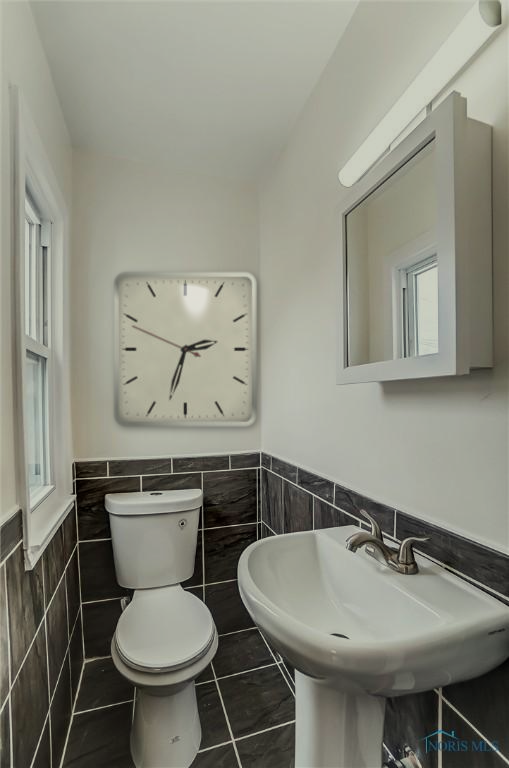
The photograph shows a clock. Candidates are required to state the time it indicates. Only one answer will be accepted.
2:32:49
